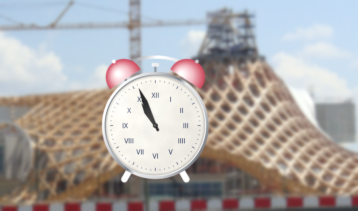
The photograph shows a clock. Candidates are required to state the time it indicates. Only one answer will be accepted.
10:56
